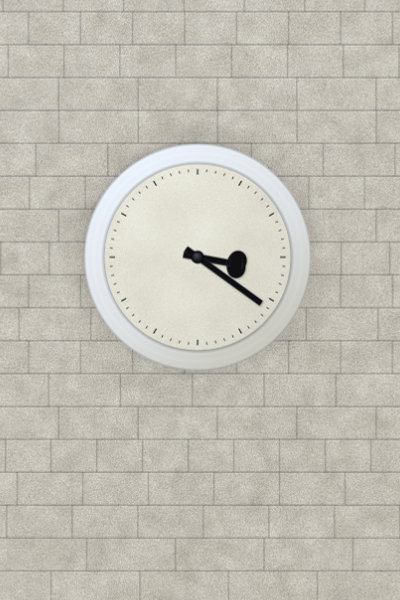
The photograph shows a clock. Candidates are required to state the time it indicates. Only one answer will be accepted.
3:21
